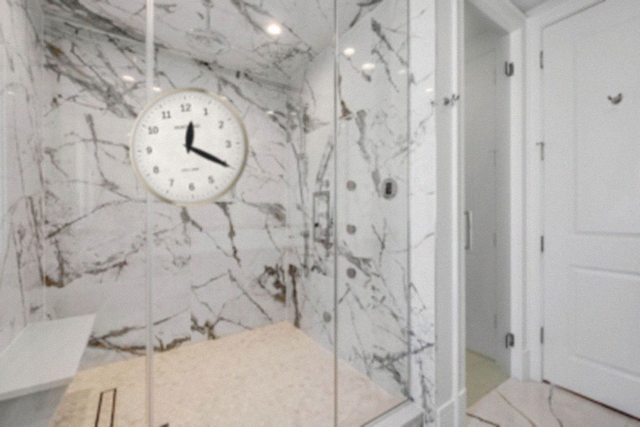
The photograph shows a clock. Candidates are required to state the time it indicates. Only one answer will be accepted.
12:20
